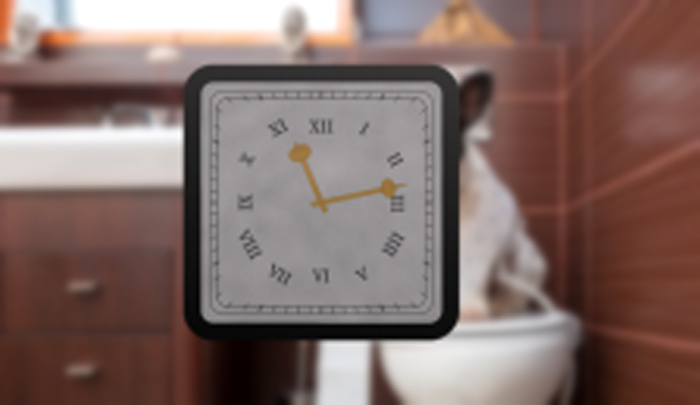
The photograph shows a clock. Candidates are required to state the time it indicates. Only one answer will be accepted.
11:13
